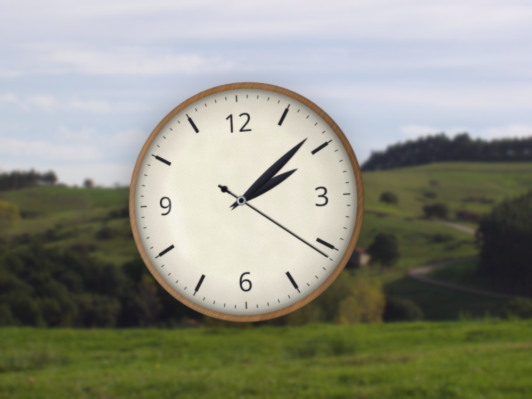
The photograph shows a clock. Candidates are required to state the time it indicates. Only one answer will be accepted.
2:08:21
